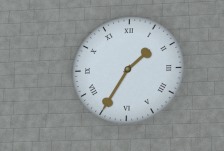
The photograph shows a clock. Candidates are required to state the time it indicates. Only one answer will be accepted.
1:35
